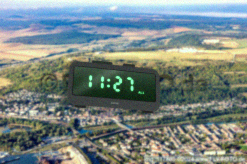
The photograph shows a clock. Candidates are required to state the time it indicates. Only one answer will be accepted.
11:27
